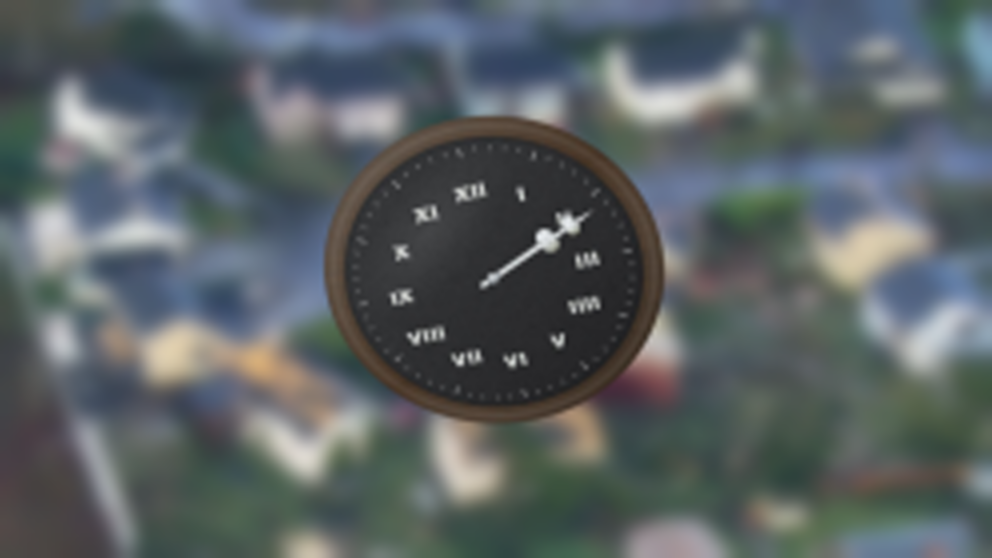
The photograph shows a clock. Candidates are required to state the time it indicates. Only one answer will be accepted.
2:11
